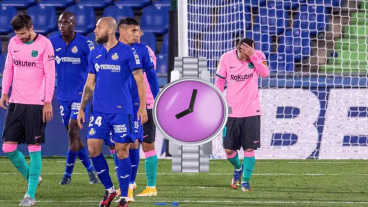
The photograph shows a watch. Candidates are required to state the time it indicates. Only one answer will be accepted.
8:02
